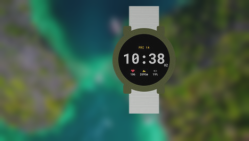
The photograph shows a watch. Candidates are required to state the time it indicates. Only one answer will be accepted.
10:38
